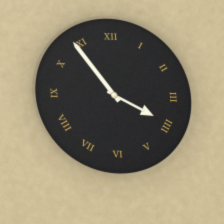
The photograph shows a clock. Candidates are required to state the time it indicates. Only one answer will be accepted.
3:54
